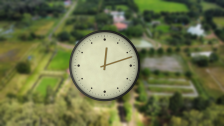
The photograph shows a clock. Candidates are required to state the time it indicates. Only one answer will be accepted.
12:12
